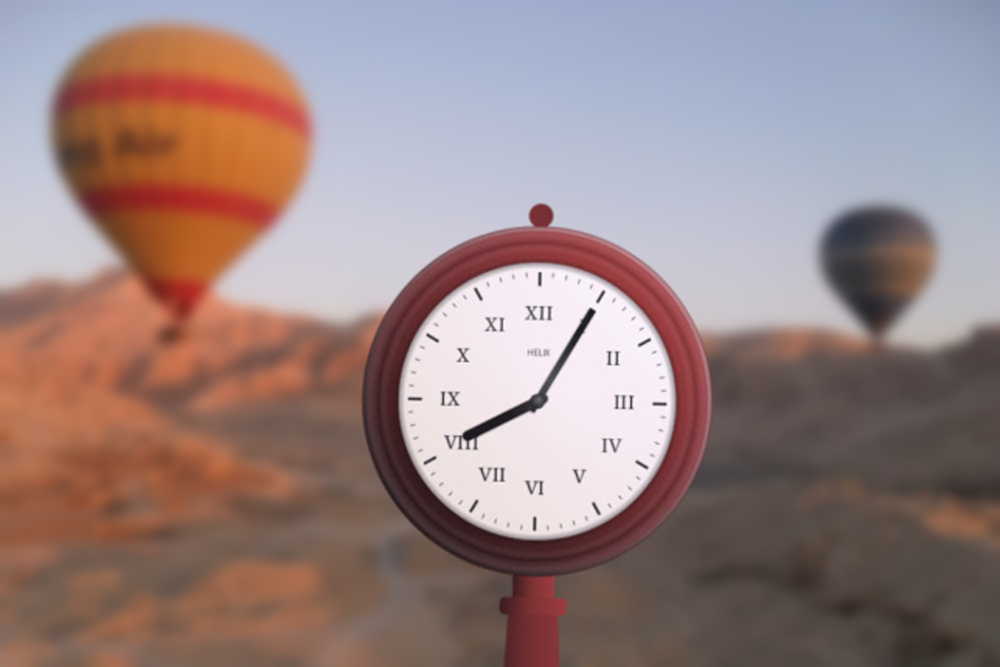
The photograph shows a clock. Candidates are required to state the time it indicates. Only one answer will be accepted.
8:05
